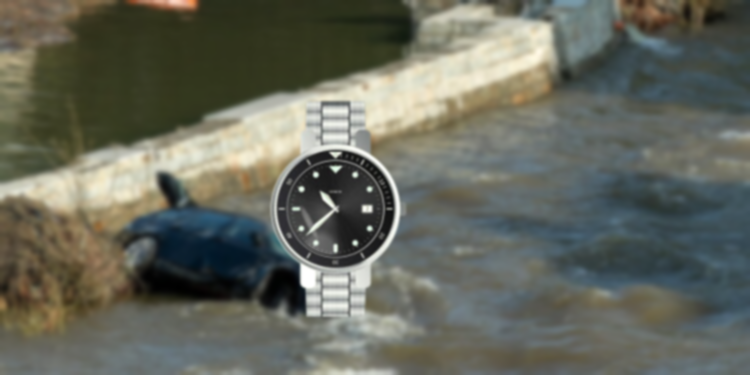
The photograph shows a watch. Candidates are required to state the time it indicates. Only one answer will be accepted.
10:38
